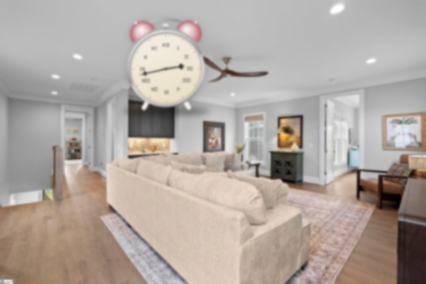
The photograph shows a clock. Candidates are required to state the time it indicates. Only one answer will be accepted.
2:43
